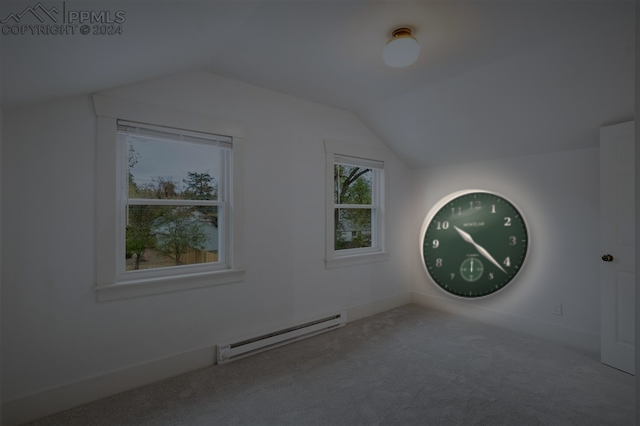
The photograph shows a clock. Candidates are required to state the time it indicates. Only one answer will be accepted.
10:22
